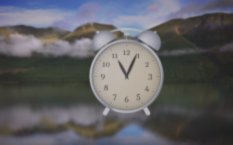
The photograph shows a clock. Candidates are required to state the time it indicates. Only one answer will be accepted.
11:04
